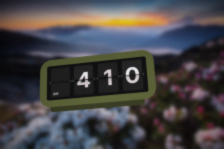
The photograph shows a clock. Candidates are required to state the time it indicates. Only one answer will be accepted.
4:10
